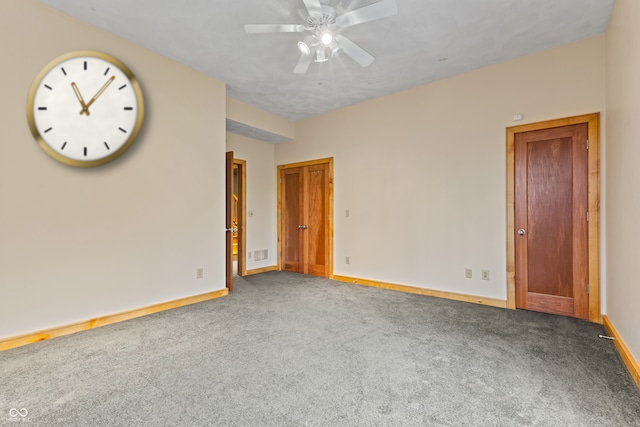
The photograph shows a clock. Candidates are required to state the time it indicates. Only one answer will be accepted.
11:07
